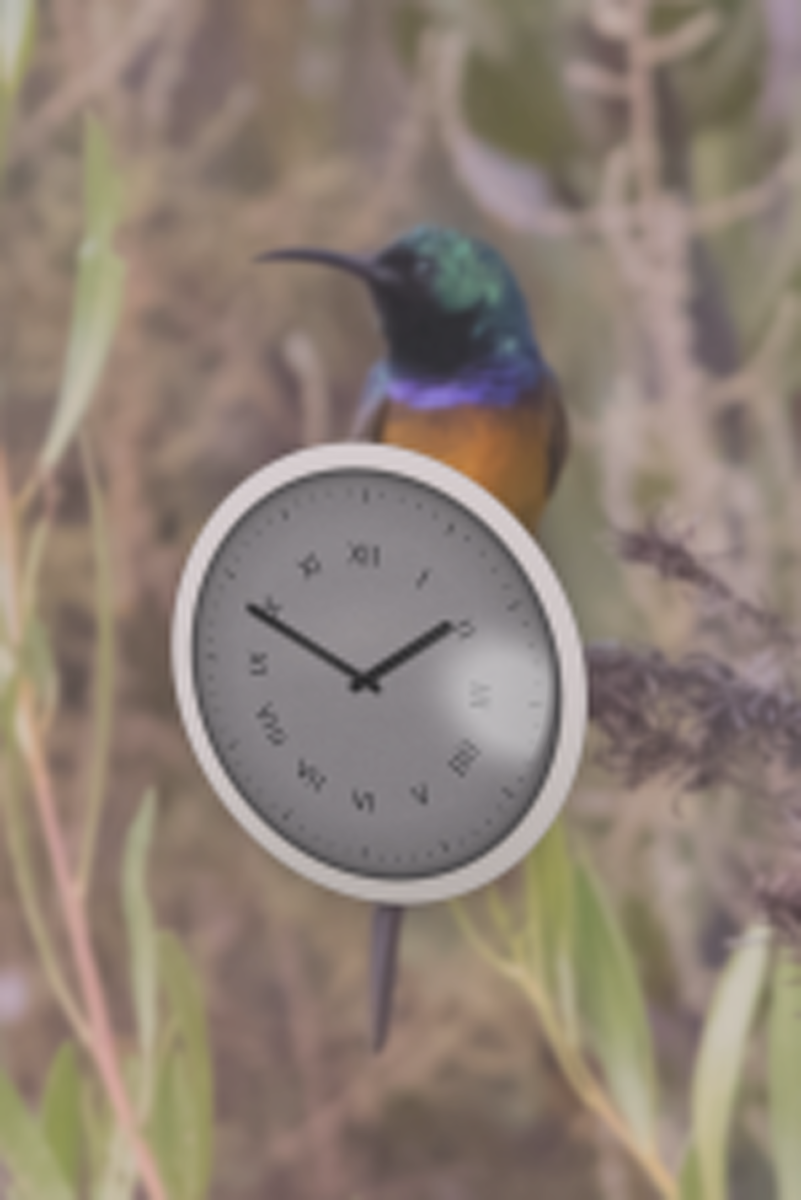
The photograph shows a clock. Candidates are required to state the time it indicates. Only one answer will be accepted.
1:49
